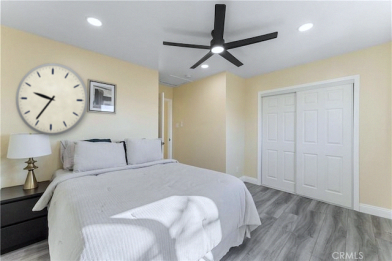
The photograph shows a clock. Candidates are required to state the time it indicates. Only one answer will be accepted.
9:36
